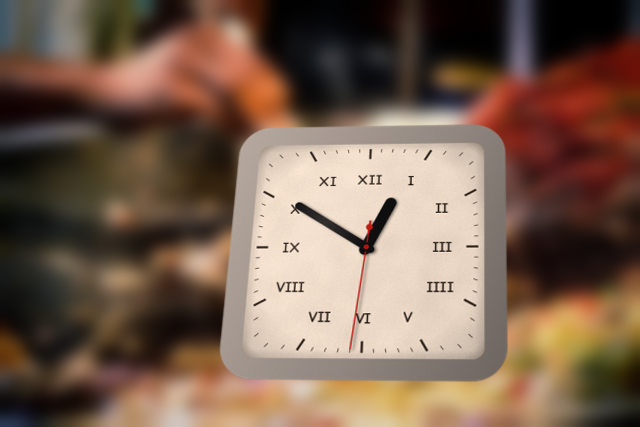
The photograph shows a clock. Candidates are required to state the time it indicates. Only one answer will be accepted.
12:50:31
